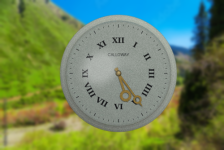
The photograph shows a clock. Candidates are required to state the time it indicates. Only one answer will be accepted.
5:24
